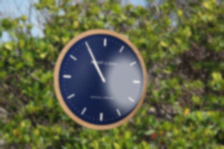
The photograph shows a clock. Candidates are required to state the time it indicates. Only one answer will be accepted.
10:55
